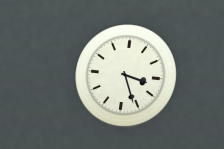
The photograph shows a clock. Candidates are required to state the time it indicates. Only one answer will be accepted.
3:26
